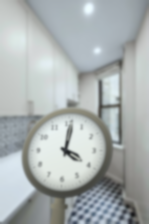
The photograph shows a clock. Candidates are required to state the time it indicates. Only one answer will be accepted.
4:01
